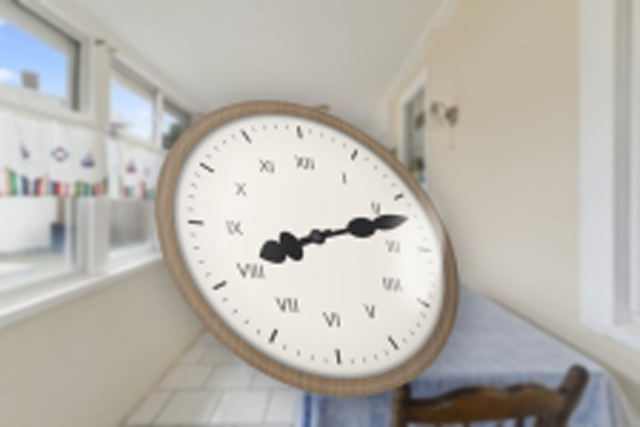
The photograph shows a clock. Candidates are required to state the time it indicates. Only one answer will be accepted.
8:12
